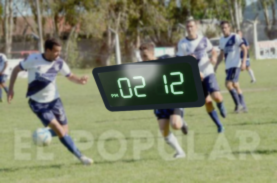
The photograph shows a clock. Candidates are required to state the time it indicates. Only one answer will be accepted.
2:12
